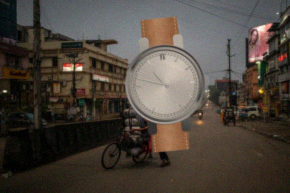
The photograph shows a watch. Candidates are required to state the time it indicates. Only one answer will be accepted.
10:48
